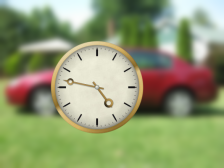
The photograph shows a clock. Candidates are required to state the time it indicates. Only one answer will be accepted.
4:47
